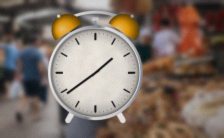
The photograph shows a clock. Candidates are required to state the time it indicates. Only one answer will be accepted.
1:39
